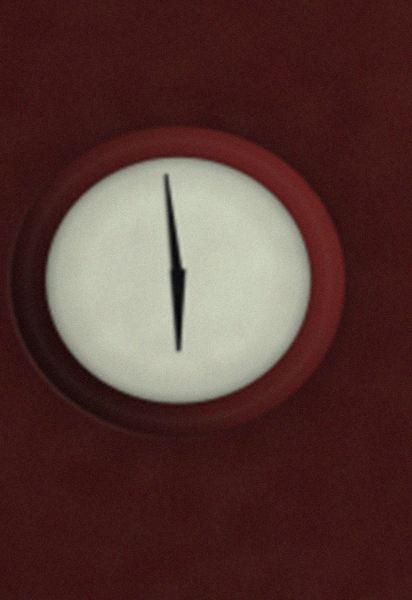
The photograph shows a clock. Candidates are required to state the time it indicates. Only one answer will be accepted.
5:59
